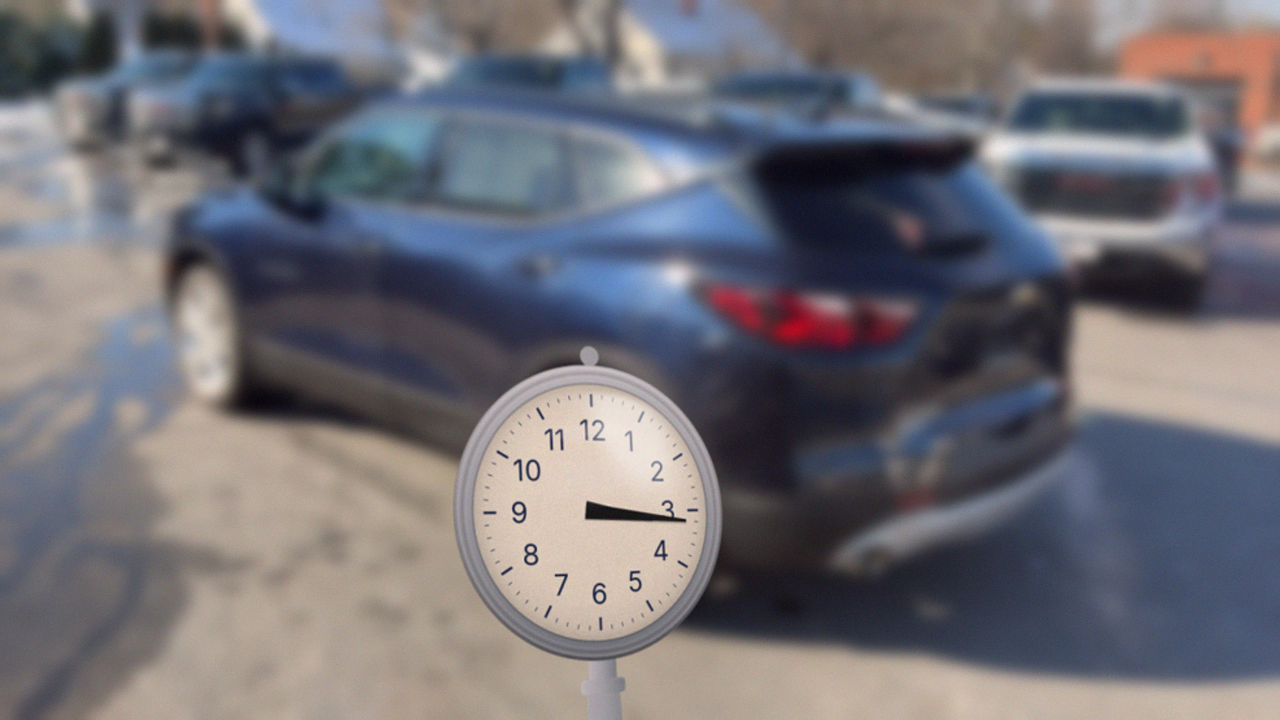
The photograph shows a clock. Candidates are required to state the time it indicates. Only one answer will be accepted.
3:16
